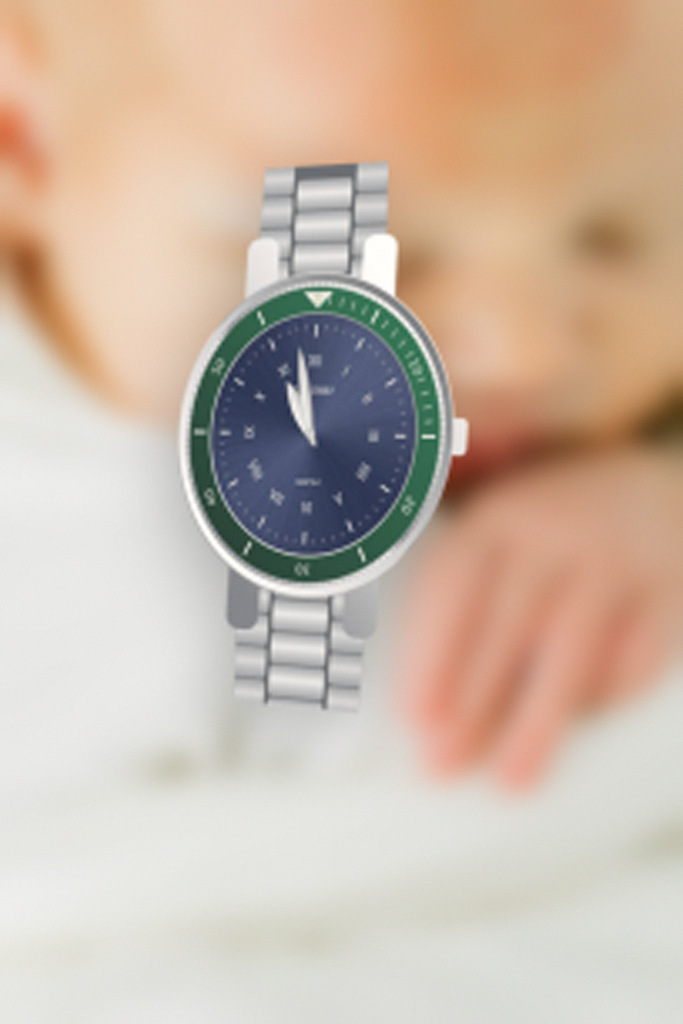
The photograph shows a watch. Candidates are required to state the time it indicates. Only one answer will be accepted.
10:58
